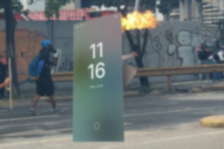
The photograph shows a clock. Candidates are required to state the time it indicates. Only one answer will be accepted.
11:16
